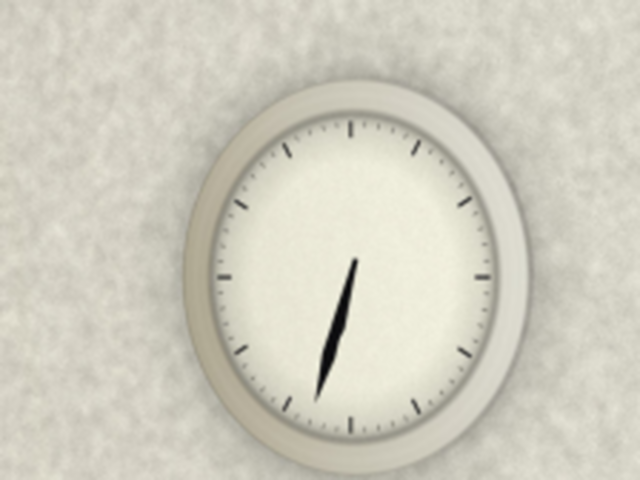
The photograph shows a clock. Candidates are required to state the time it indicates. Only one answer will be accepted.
6:33
